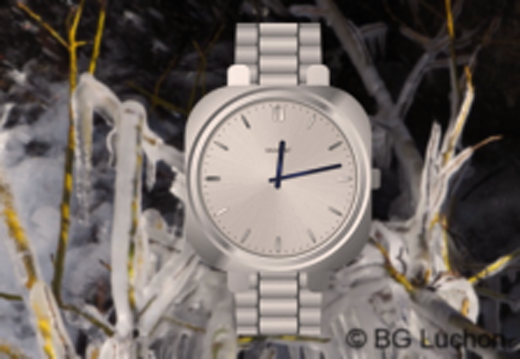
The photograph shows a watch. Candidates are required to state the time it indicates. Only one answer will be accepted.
12:13
